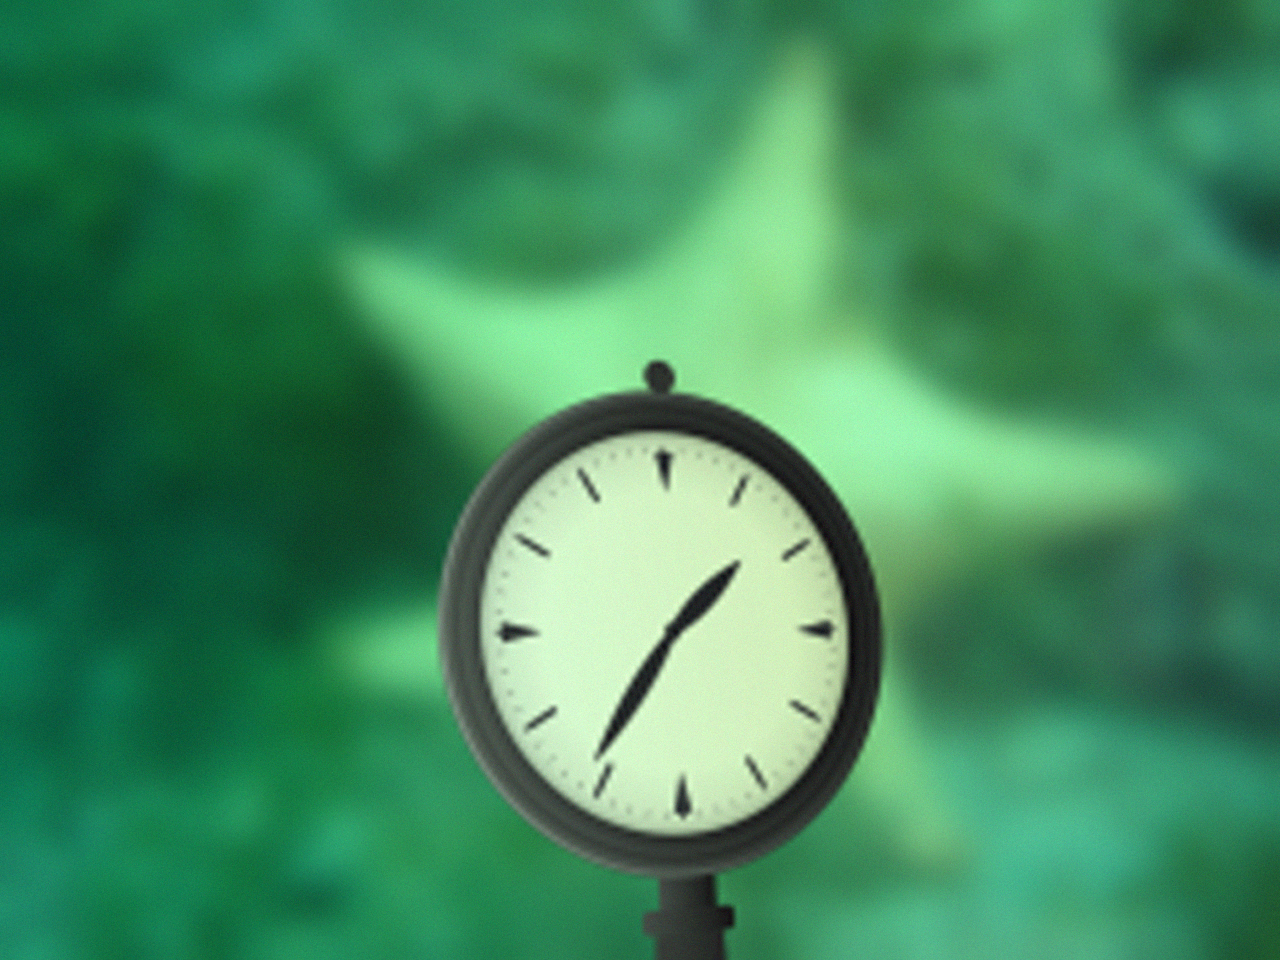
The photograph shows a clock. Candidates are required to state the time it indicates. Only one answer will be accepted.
1:36
